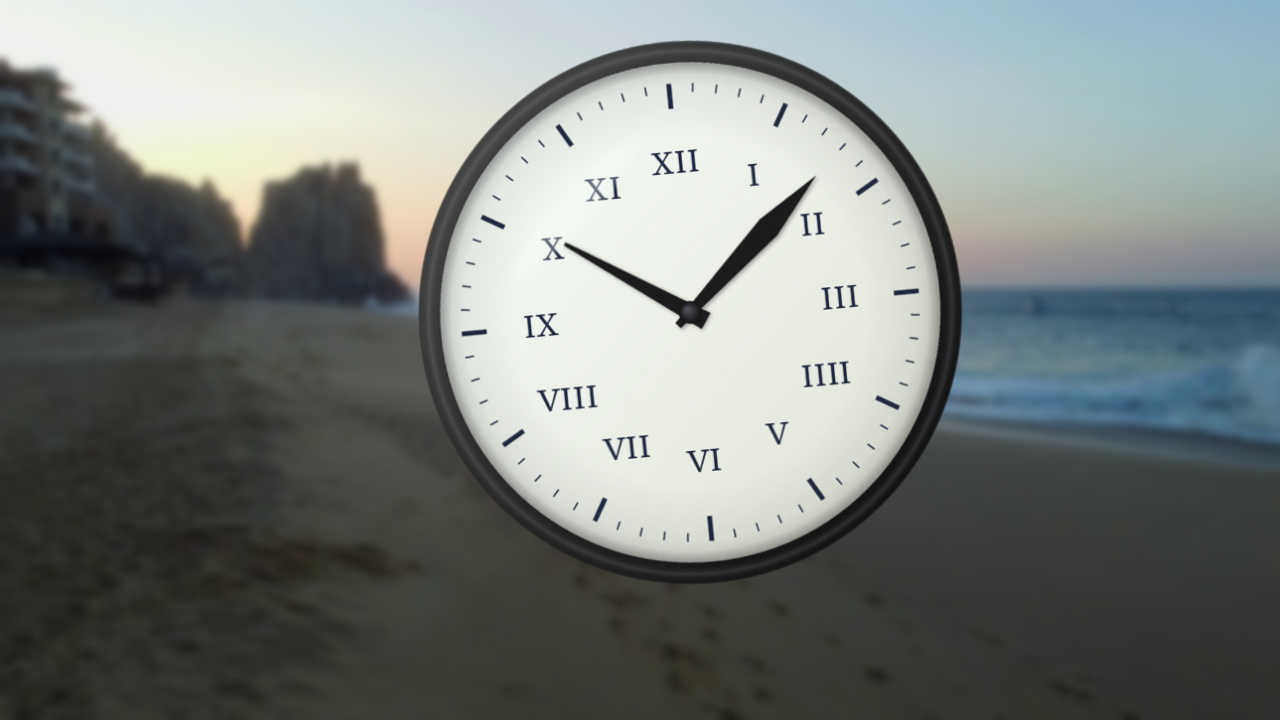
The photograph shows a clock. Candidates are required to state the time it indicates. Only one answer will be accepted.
10:08
